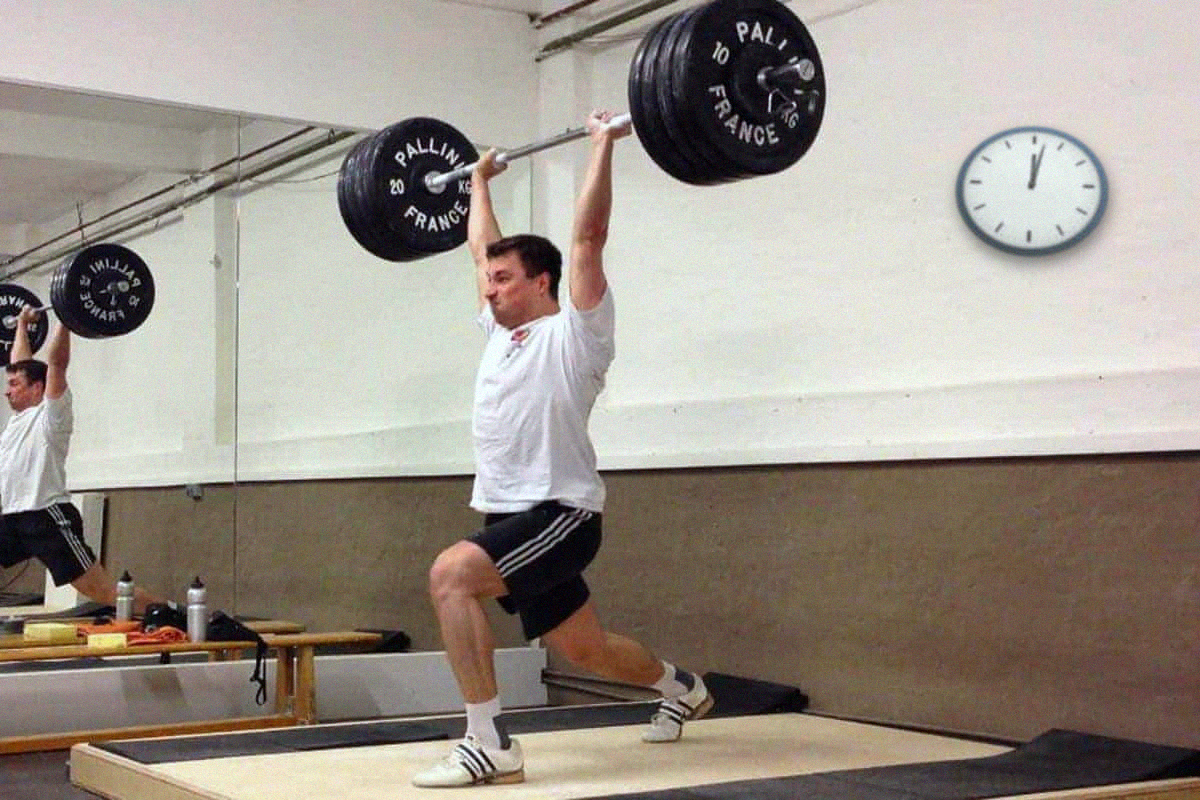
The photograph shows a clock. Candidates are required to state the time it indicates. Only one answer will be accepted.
12:02
